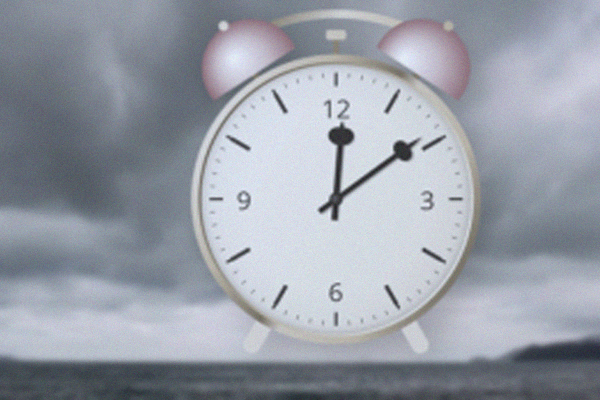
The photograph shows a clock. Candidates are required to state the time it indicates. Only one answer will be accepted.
12:09
